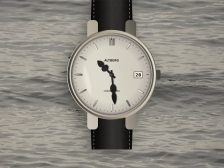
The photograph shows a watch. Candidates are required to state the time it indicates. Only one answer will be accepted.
10:29
